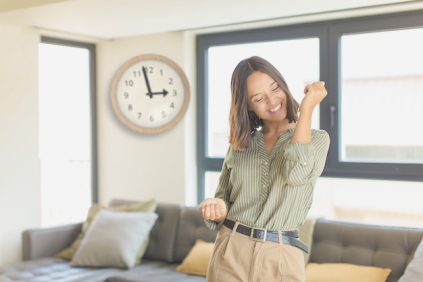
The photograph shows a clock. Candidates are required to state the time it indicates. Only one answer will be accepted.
2:58
